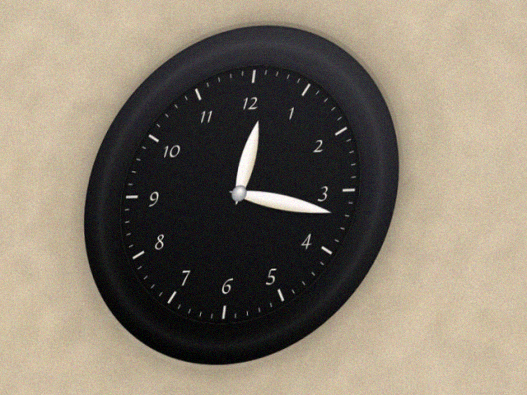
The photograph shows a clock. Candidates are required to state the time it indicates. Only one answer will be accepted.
12:17
